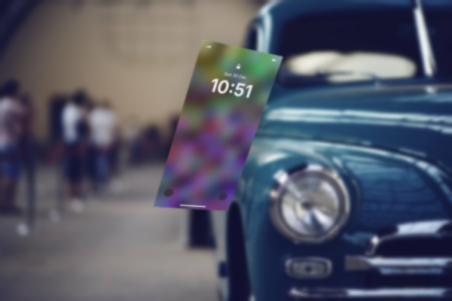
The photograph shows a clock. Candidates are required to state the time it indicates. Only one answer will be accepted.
10:51
